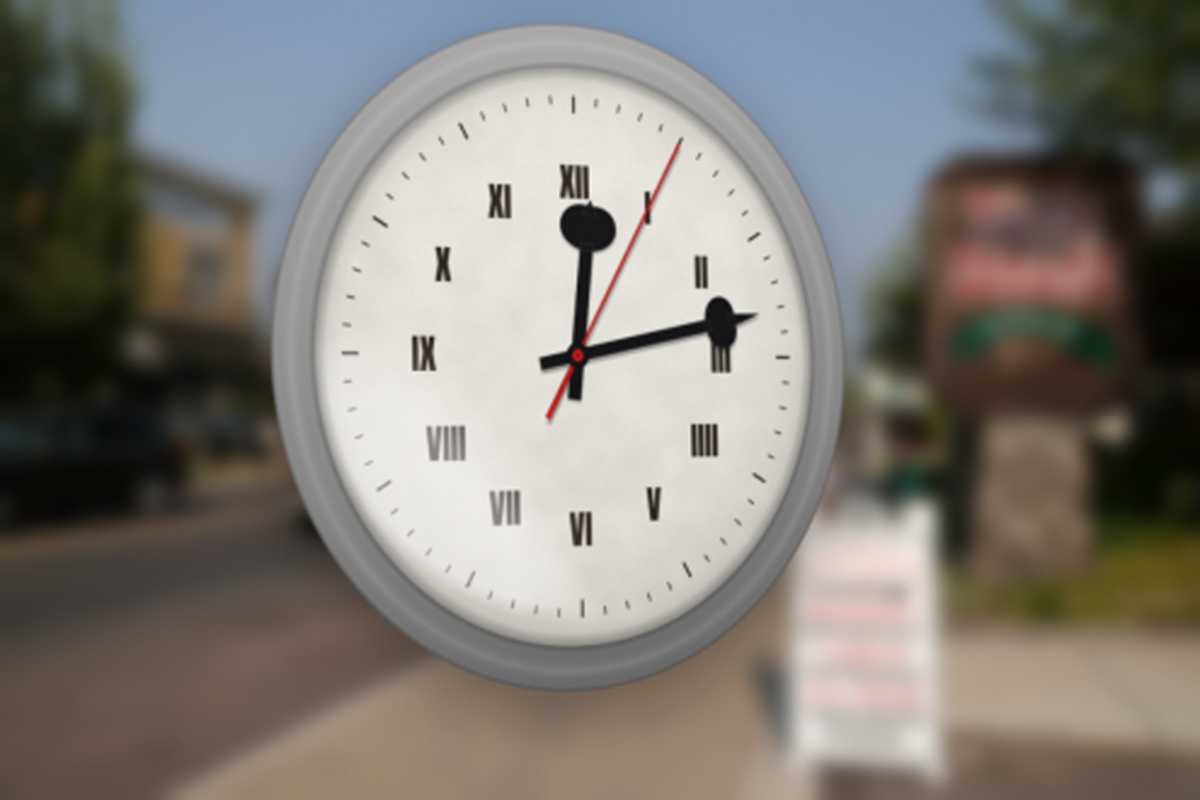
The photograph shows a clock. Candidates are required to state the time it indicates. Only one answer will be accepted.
12:13:05
